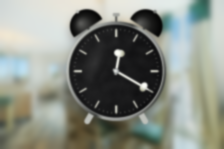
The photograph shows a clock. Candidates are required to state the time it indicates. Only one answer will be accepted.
12:20
